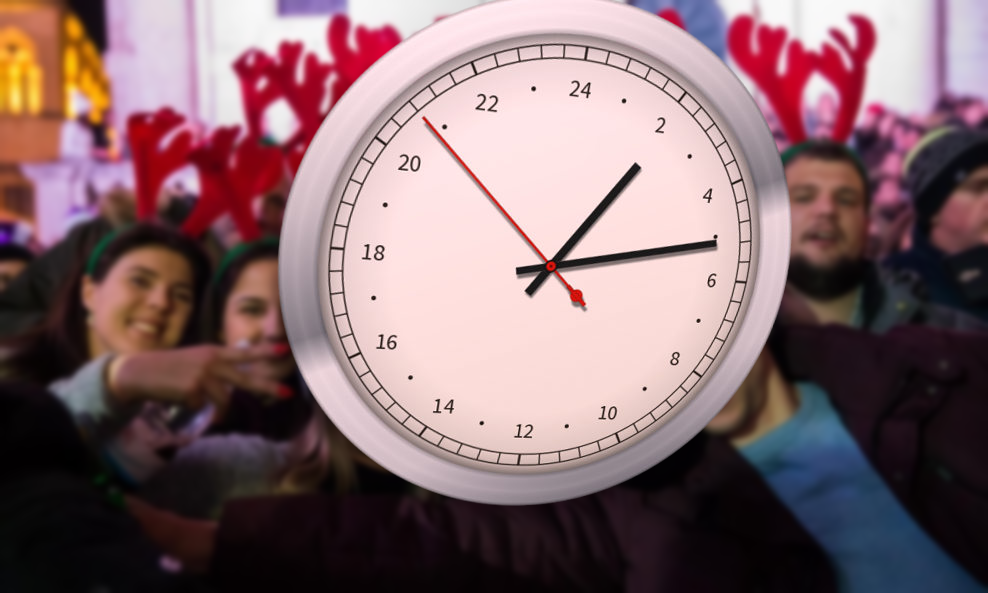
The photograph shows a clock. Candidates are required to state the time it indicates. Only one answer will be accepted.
2:12:52
